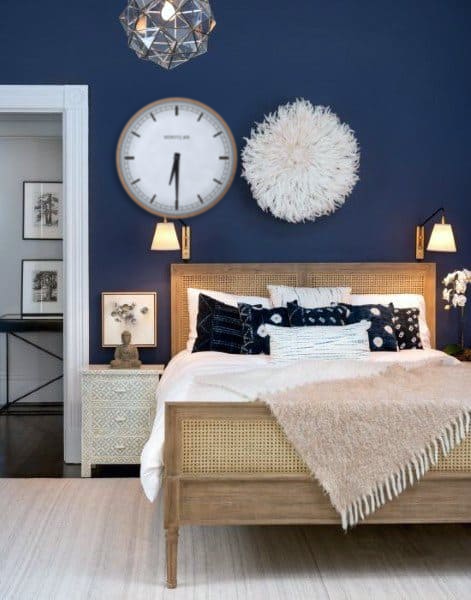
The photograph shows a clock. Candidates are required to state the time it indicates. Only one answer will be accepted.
6:30
